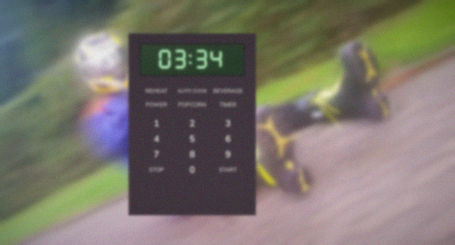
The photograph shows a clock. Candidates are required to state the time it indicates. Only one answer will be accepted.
3:34
